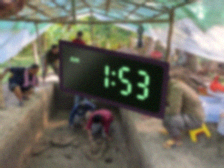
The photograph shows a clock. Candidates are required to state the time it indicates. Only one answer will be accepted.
1:53
